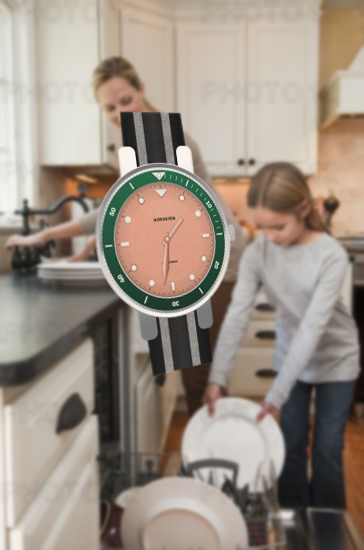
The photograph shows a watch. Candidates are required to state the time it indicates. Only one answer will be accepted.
1:32
